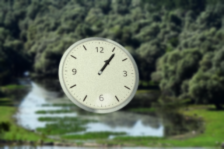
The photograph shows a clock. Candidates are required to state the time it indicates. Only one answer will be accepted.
1:06
